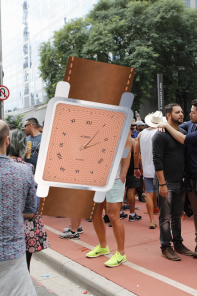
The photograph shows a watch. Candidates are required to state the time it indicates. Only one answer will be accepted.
2:05
